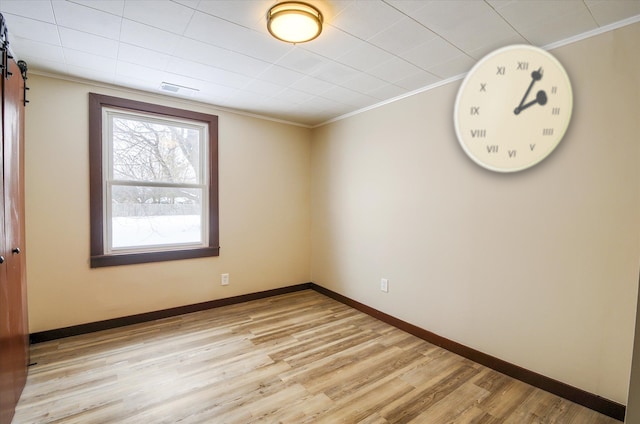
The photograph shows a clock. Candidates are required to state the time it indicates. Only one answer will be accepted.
2:04
